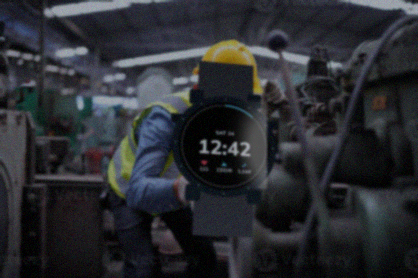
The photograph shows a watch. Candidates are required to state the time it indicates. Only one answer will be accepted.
12:42
